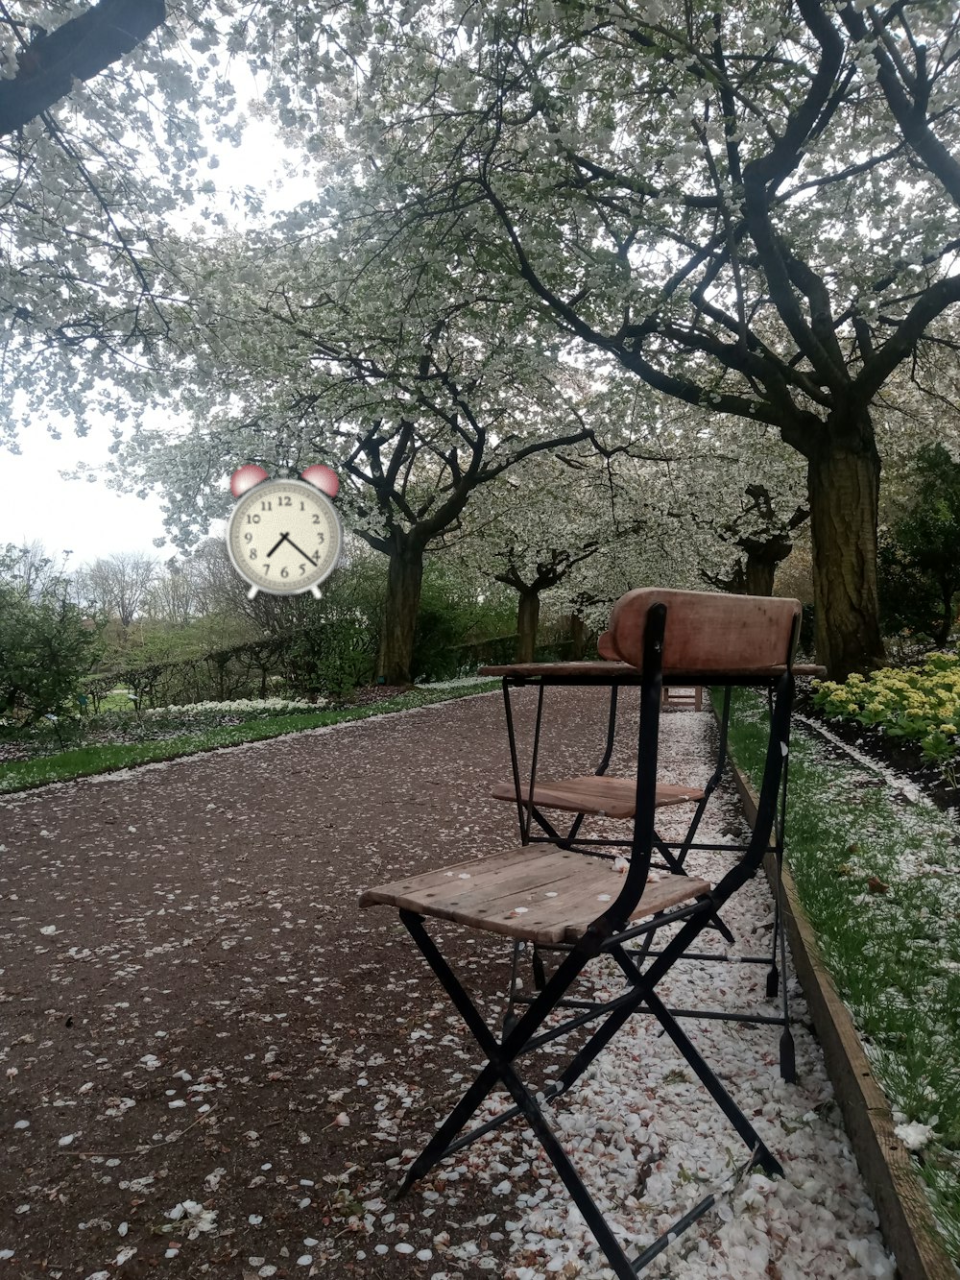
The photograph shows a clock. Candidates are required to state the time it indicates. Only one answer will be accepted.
7:22
